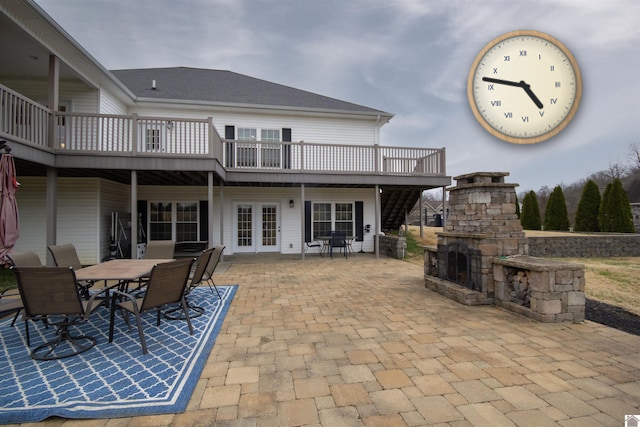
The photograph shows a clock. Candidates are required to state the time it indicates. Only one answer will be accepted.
4:47
